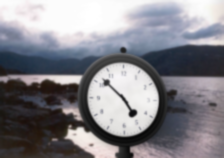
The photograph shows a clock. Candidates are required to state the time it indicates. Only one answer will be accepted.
4:52
